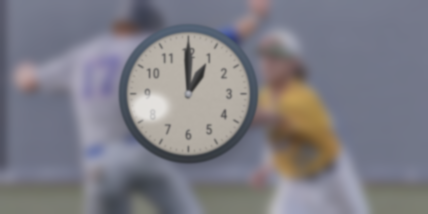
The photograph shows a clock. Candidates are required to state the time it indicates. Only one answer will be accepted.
1:00
